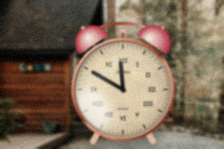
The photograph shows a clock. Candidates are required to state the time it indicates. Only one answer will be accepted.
11:50
